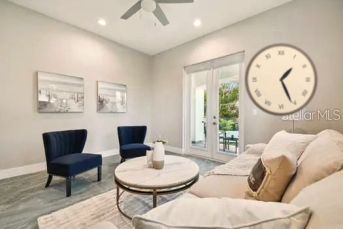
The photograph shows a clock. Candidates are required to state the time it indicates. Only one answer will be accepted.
1:26
